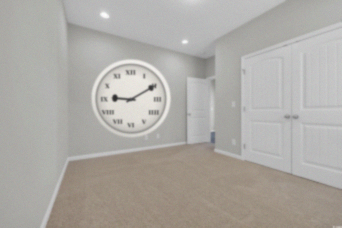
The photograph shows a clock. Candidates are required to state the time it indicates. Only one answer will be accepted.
9:10
